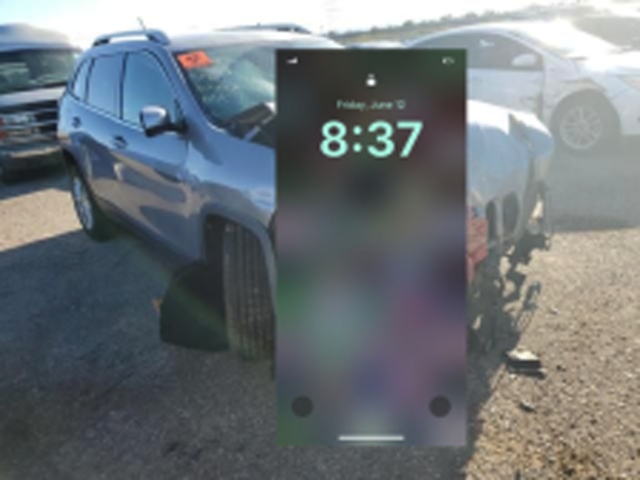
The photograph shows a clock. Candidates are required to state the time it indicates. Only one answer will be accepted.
8:37
